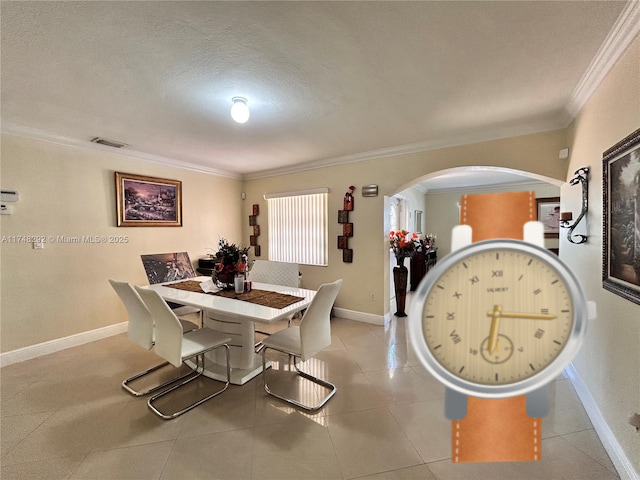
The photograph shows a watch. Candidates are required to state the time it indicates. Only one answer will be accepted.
6:16
